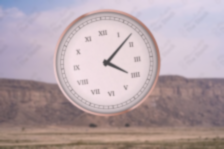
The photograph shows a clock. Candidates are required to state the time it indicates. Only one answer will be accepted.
4:08
